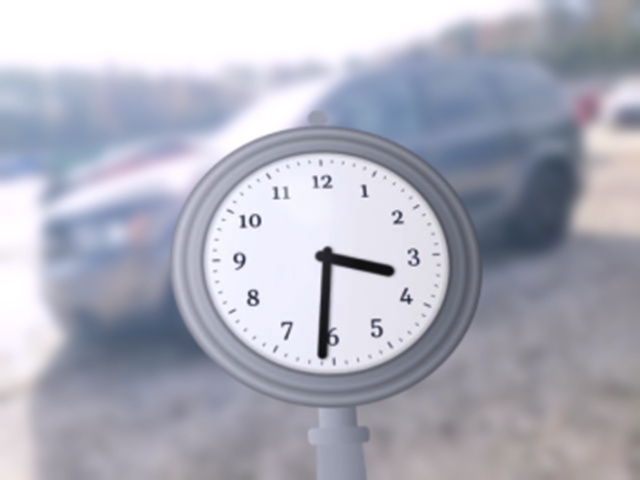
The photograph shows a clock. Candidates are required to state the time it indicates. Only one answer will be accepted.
3:31
